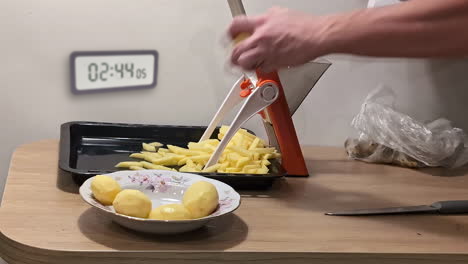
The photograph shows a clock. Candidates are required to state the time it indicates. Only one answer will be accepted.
2:44
